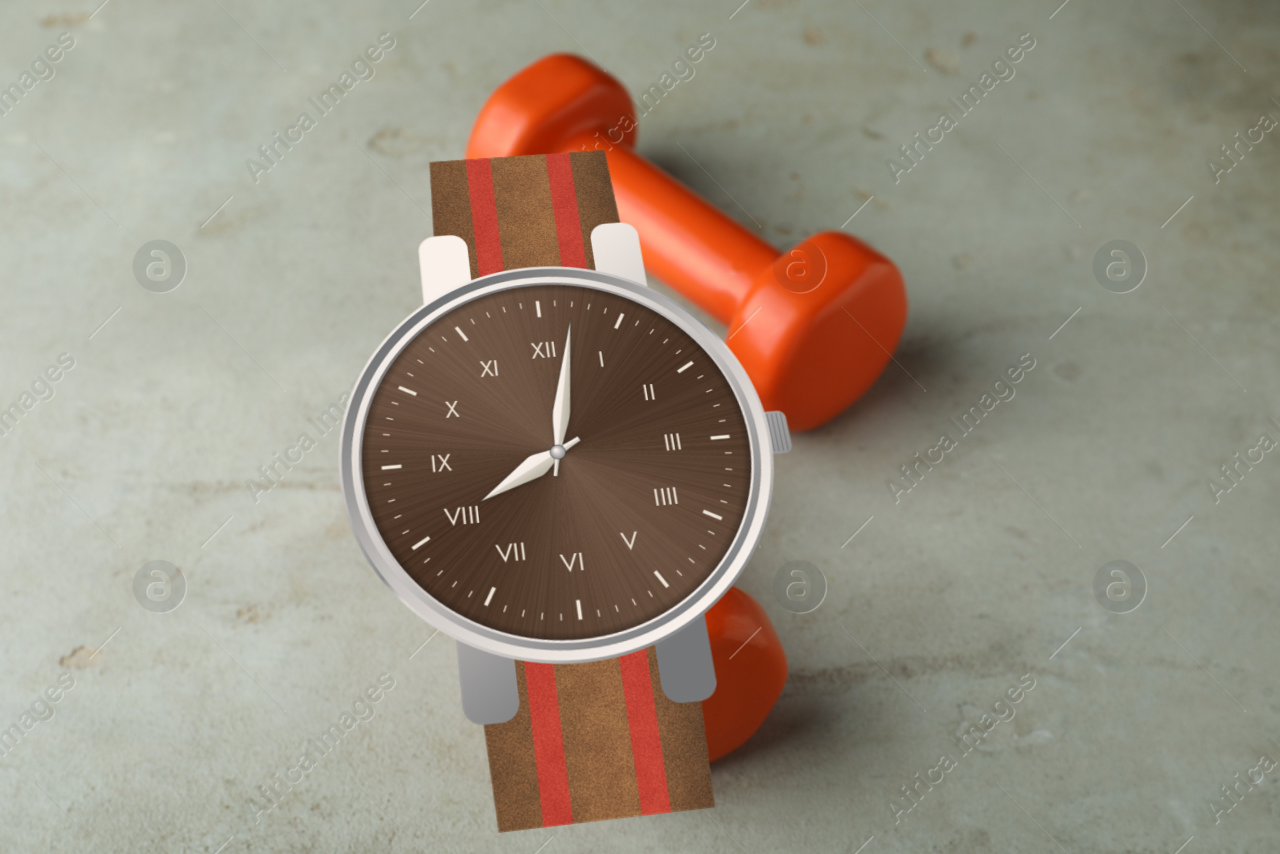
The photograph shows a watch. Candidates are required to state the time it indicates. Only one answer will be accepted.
8:02
